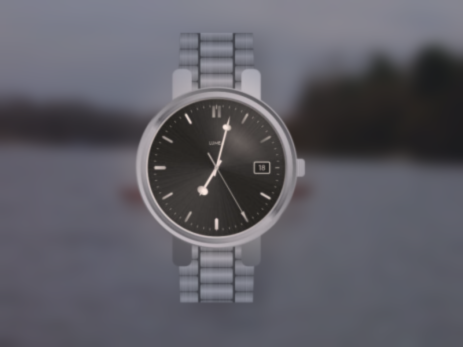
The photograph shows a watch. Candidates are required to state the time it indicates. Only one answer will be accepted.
7:02:25
